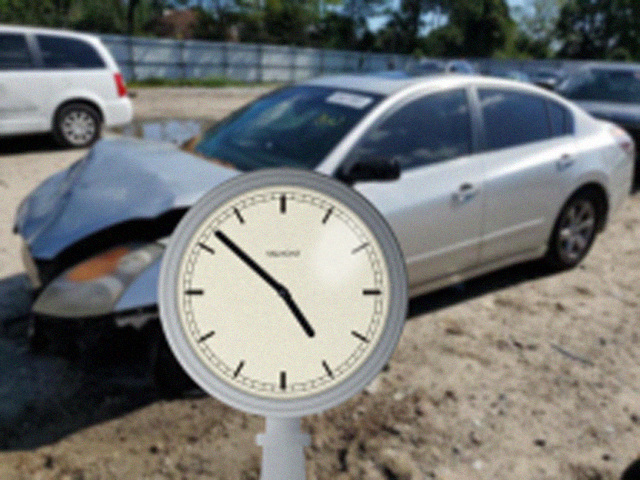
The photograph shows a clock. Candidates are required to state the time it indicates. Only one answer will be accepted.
4:52
